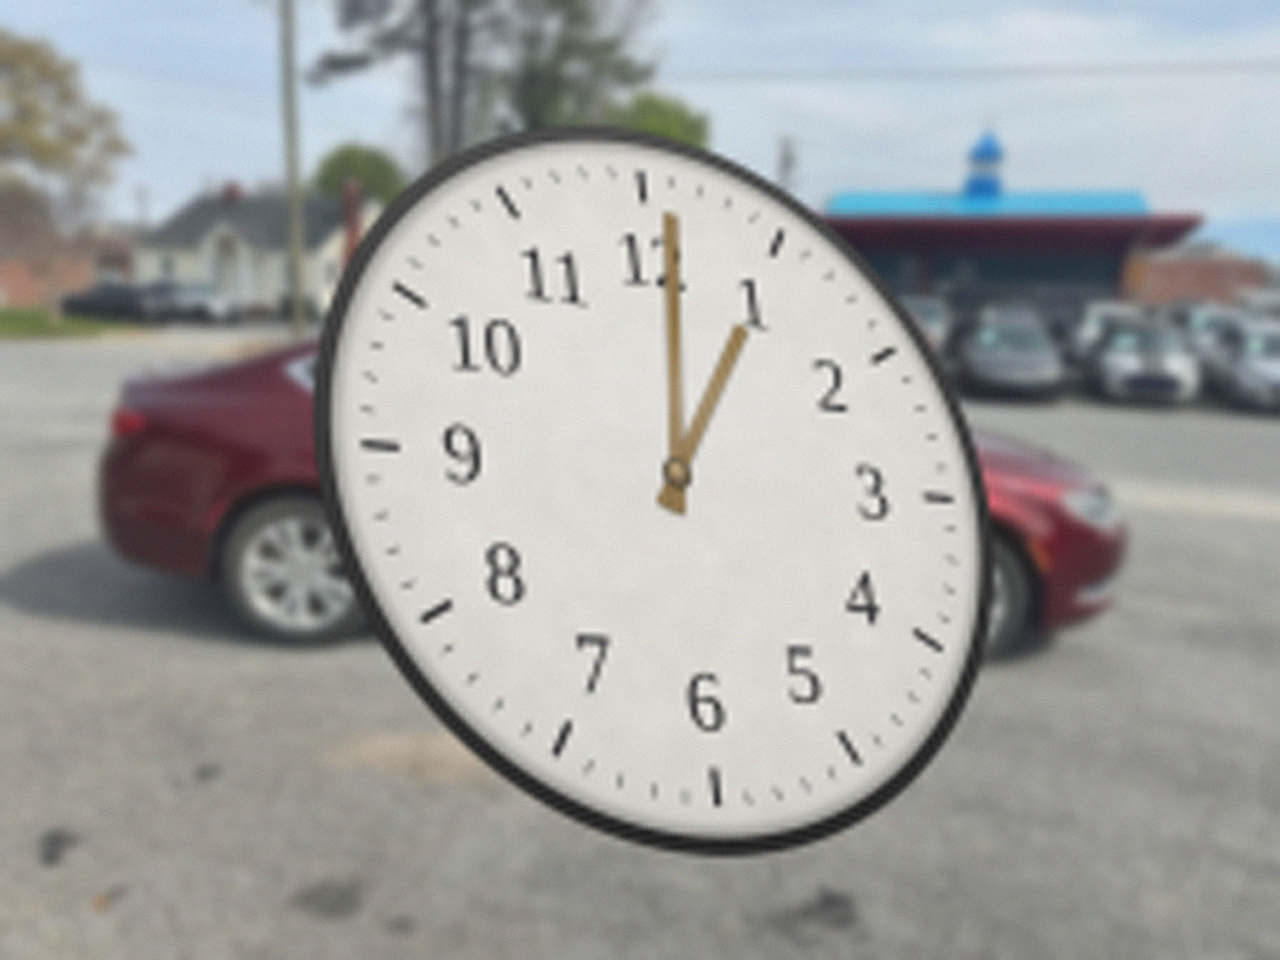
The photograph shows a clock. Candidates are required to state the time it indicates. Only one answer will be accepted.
1:01
